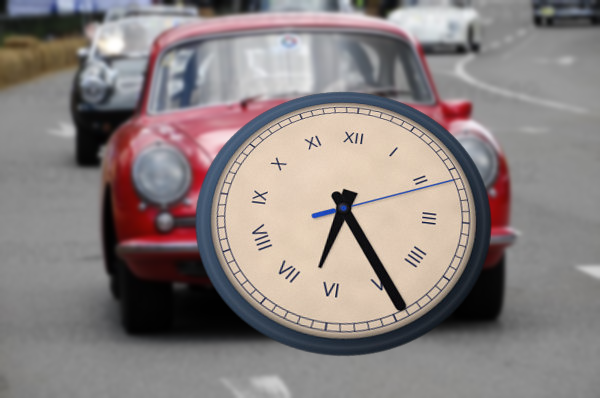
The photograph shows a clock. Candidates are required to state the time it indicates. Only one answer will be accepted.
6:24:11
